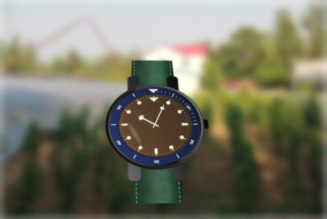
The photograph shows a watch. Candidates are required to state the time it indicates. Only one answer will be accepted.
10:04
